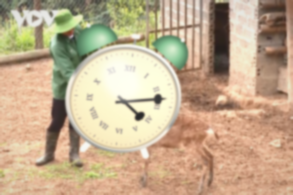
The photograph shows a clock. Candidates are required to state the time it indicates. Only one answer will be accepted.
4:13
